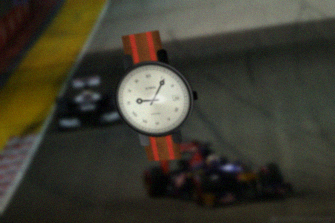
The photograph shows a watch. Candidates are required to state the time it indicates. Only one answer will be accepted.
9:06
